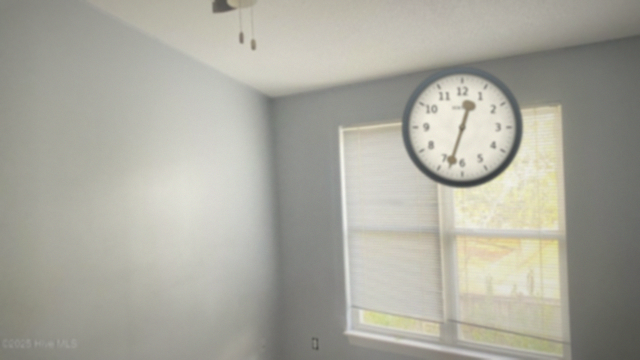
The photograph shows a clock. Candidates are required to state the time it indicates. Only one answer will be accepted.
12:33
